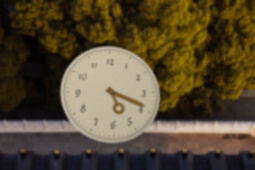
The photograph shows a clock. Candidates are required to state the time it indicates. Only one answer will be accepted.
5:19
